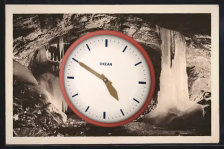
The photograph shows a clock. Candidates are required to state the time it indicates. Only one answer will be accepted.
4:50
